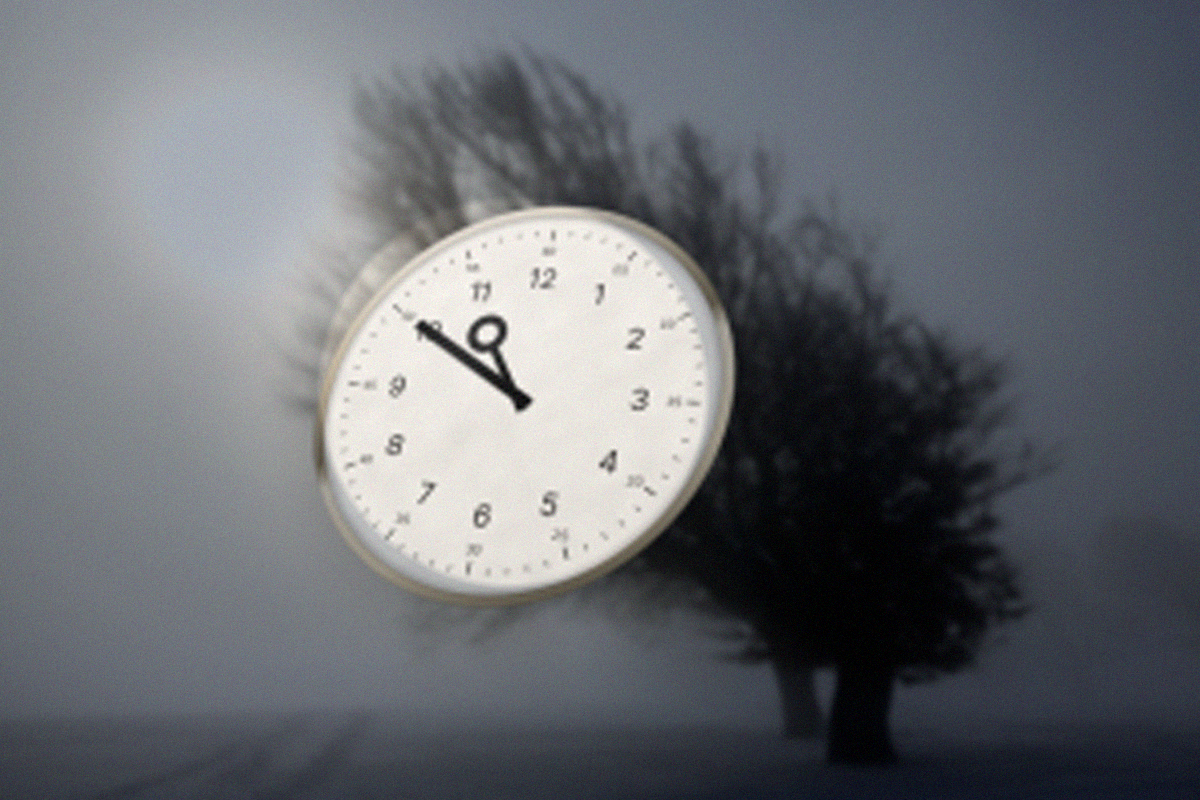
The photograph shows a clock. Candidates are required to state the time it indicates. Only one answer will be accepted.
10:50
